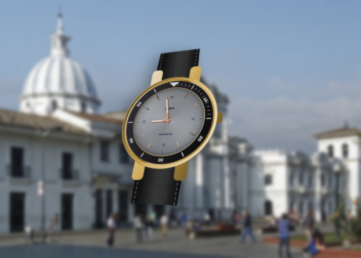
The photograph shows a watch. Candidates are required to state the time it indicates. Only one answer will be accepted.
8:58
